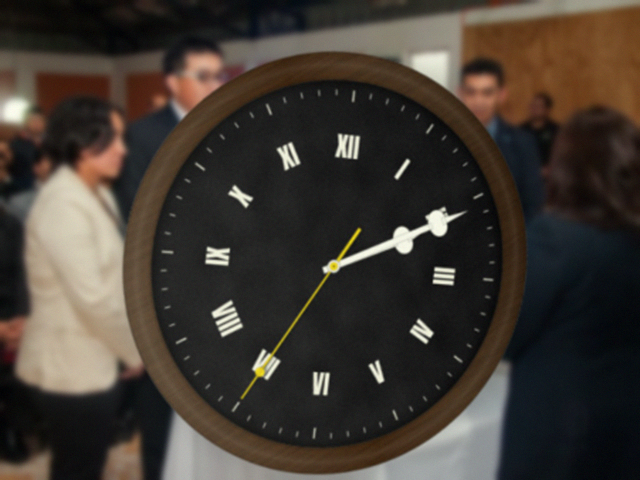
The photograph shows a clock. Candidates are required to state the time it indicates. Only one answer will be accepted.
2:10:35
